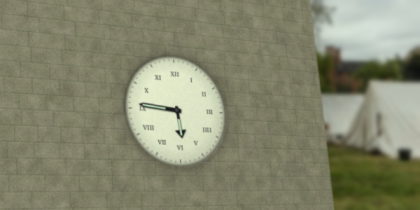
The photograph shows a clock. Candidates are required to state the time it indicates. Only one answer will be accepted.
5:46
